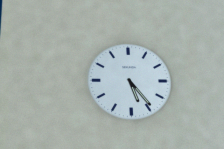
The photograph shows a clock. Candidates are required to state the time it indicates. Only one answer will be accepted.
5:24
